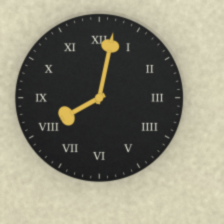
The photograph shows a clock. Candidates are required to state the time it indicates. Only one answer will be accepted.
8:02
